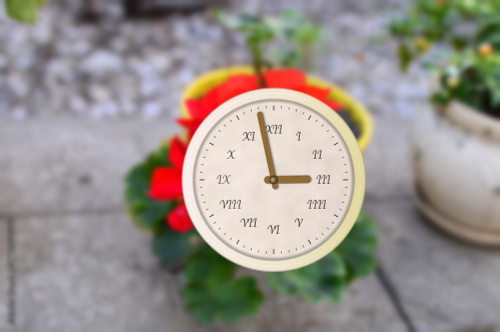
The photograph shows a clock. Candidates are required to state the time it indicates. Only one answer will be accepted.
2:58
